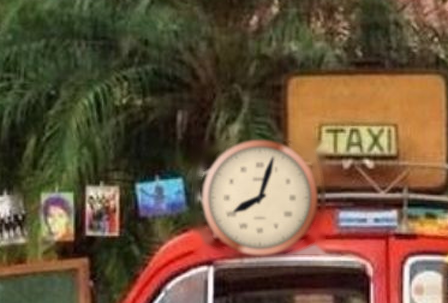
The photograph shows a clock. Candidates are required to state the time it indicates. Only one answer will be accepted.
8:03
